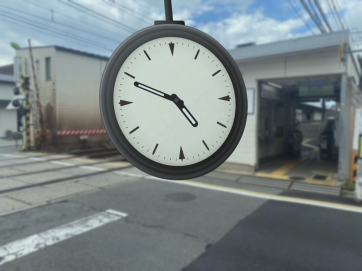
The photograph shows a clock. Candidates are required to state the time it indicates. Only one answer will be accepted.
4:49
